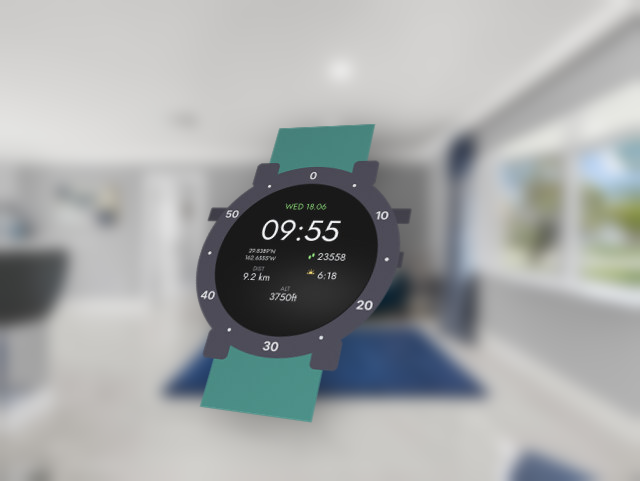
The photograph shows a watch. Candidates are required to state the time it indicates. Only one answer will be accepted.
9:55
